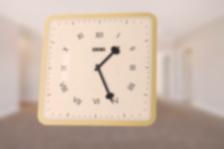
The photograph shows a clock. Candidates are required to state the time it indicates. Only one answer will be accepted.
1:26
